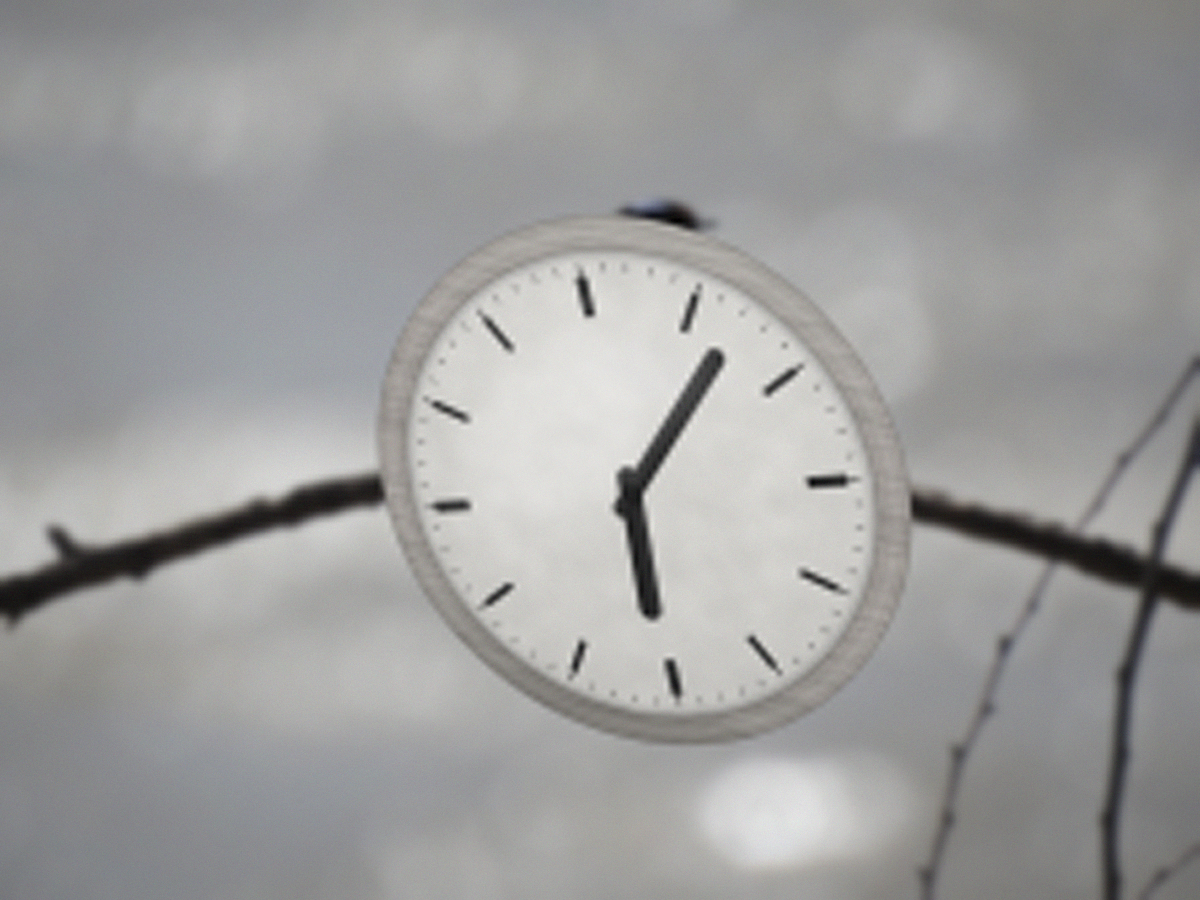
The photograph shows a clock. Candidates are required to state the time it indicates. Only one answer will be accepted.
6:07
